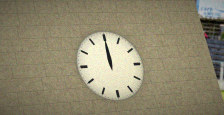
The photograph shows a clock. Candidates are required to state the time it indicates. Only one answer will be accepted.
12:00
